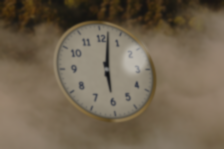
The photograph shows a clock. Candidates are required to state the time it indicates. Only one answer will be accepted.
6:02
